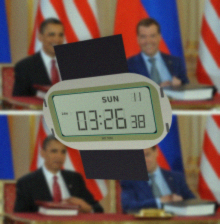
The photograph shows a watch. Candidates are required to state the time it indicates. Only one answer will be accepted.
3:26:38
